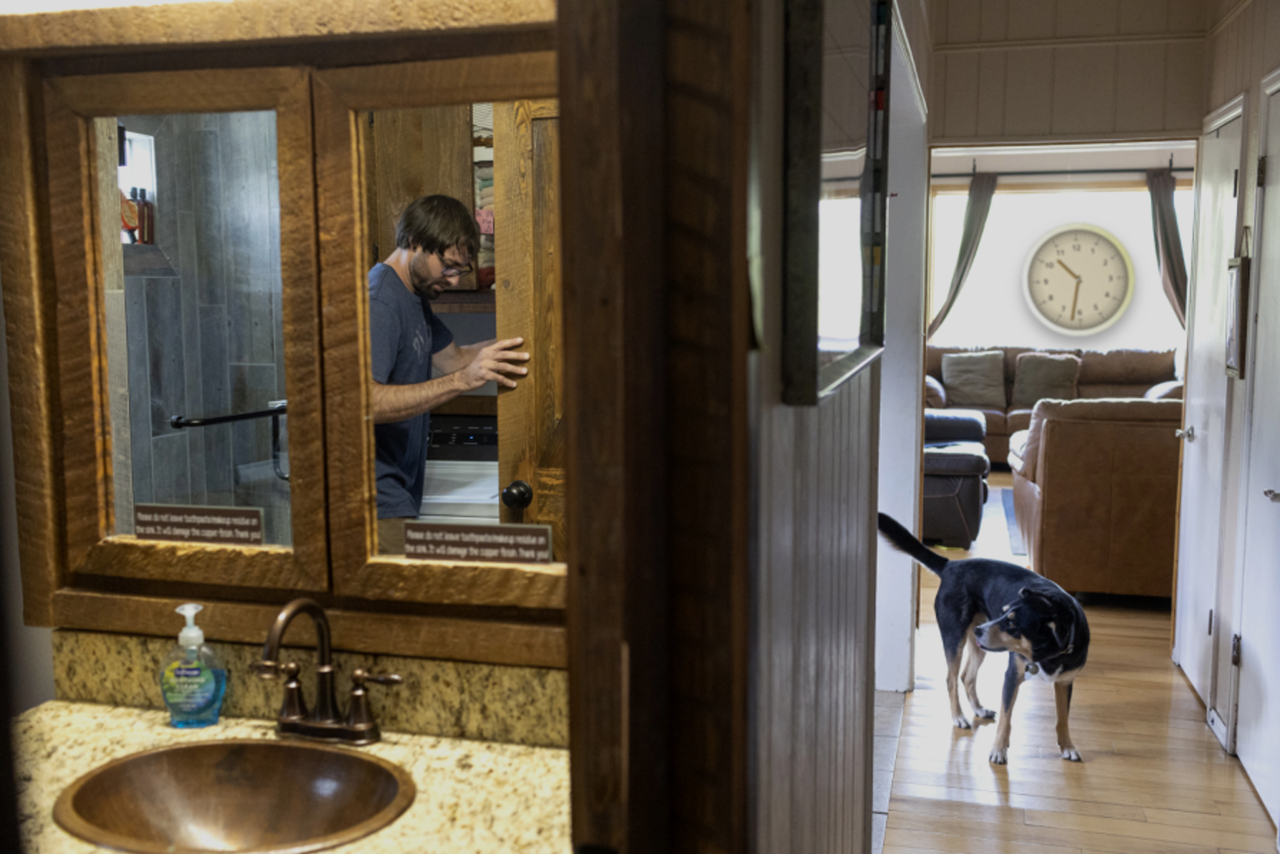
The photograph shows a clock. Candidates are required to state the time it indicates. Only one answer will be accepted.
10:32
